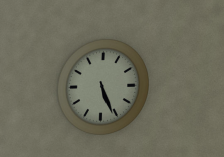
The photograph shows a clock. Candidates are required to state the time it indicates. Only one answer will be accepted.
5:26
